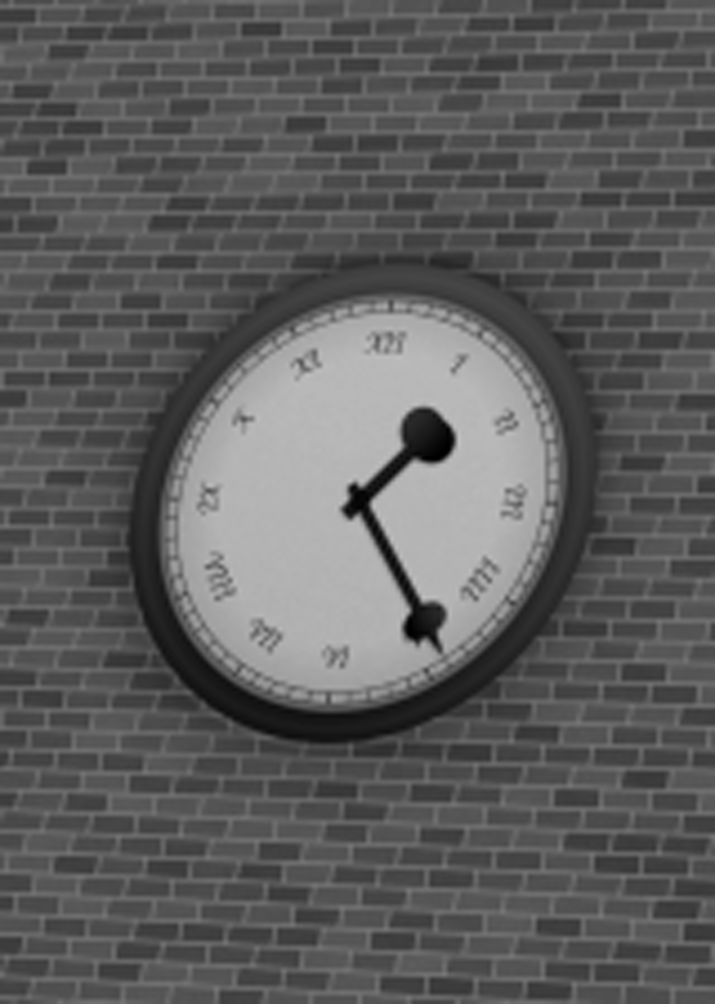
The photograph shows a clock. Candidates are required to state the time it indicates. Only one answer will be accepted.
1:24
